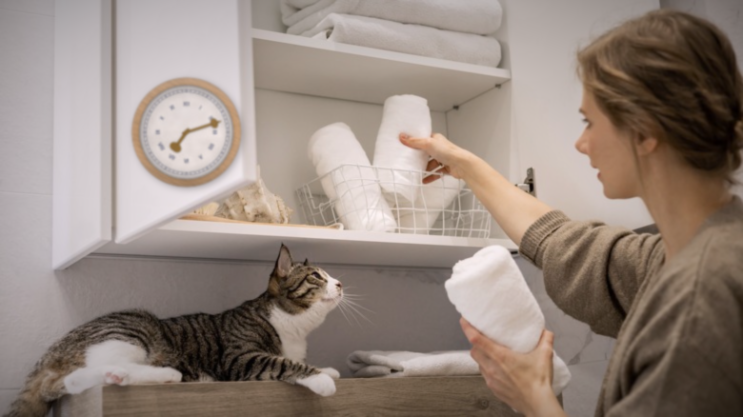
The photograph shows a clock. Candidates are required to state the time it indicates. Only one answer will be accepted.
7:12
